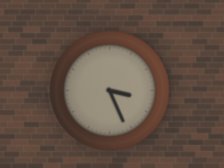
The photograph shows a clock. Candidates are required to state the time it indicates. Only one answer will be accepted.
3:26
